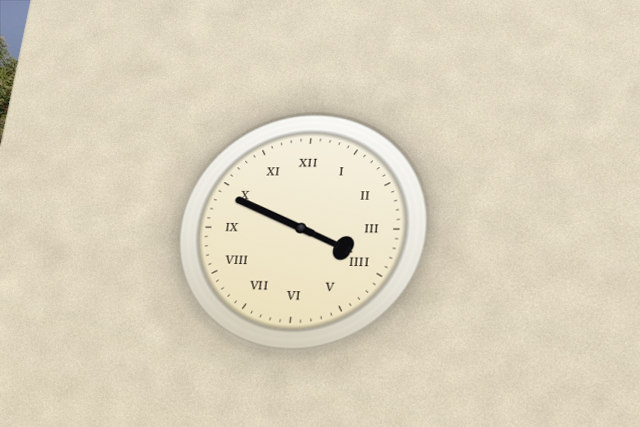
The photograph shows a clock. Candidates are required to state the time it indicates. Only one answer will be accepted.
3:49
